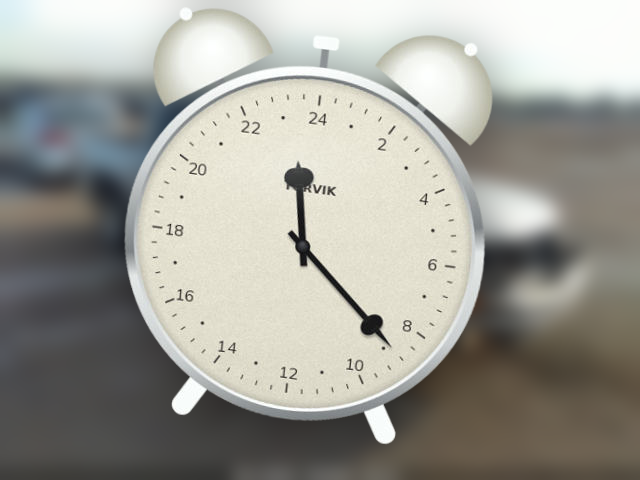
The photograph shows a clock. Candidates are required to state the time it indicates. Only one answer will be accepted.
23:22
